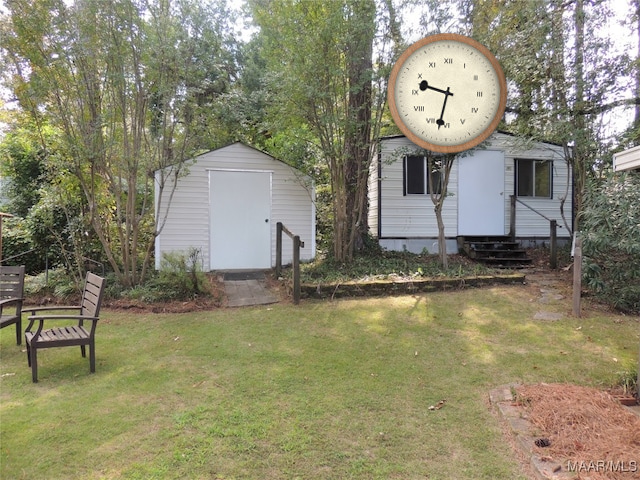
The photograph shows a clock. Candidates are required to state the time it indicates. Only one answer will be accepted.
9:32
